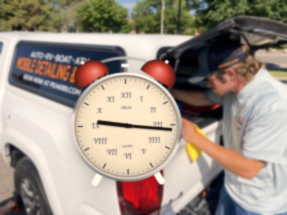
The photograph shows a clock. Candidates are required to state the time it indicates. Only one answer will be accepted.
9:16
